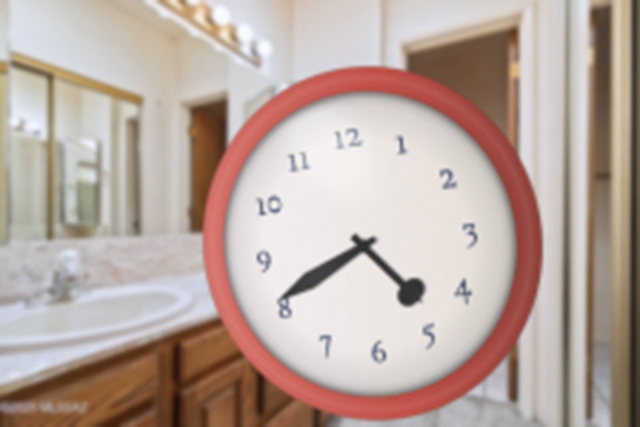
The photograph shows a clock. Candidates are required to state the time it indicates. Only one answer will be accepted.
4:41
